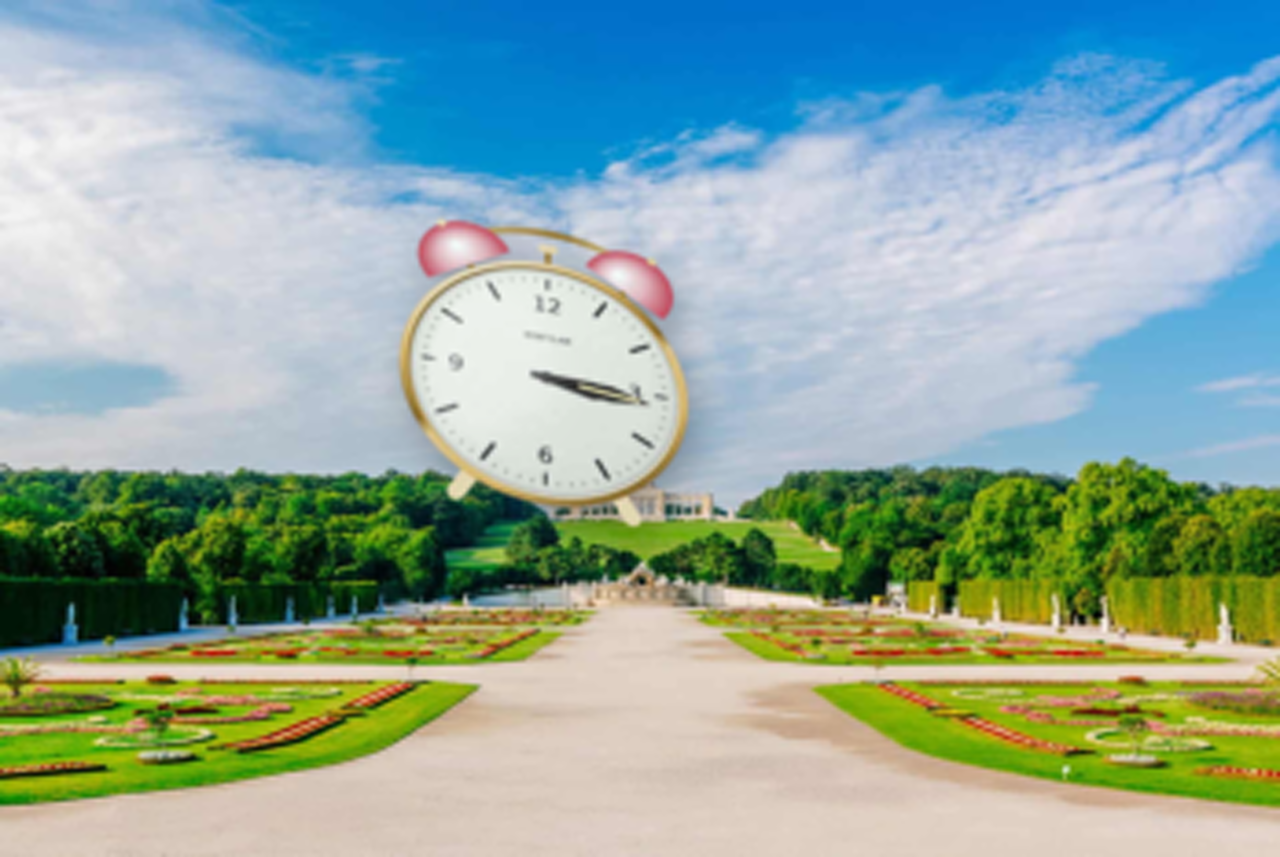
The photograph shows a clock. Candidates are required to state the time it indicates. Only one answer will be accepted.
3:16
